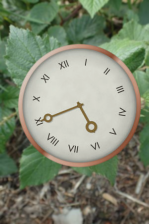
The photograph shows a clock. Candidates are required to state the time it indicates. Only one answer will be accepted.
5:45
